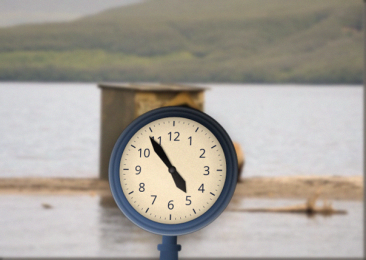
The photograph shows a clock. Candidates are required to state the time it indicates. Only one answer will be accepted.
4:54
